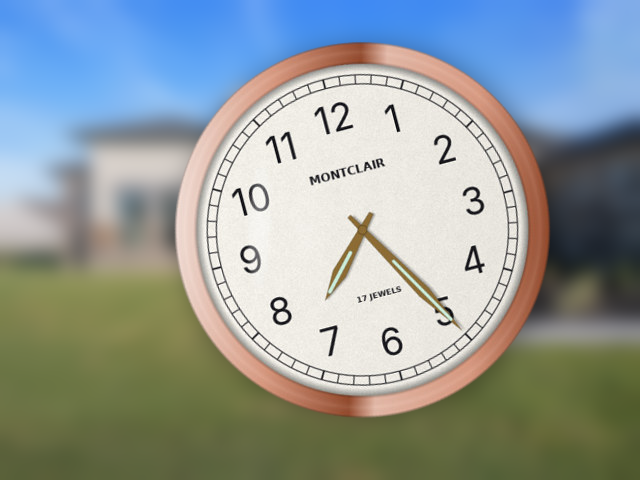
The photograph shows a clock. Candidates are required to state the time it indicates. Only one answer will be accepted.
7:25
